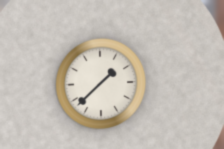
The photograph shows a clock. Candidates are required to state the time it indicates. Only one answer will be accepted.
1:38
